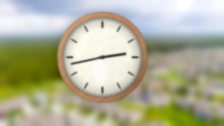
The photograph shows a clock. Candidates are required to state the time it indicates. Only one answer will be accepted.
2:43
